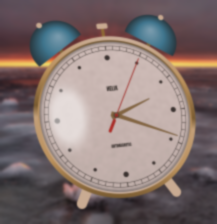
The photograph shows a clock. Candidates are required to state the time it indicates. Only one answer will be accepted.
2:19:05
